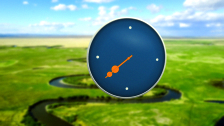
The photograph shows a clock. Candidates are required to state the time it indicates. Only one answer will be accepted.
7:38
